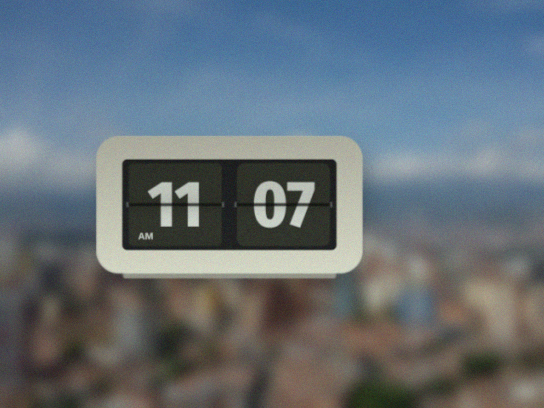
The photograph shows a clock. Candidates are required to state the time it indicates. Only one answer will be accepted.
11:07
